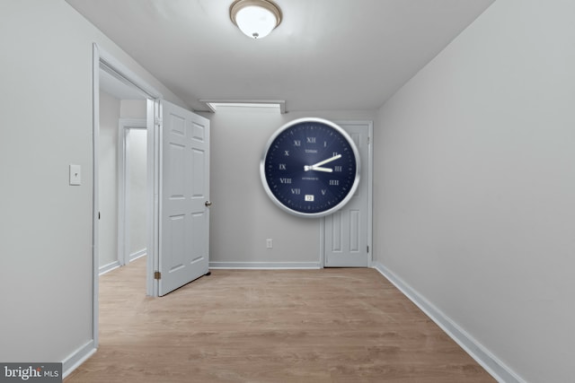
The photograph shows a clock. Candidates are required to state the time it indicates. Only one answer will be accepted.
3:11
